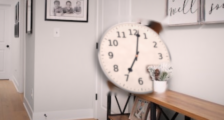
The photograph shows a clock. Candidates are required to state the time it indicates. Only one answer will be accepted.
7:02
